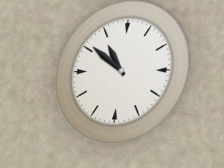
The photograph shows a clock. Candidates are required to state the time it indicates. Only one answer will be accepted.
10:51
